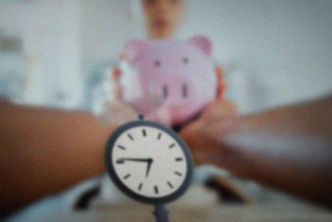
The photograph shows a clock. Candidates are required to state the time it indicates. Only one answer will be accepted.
6:46
